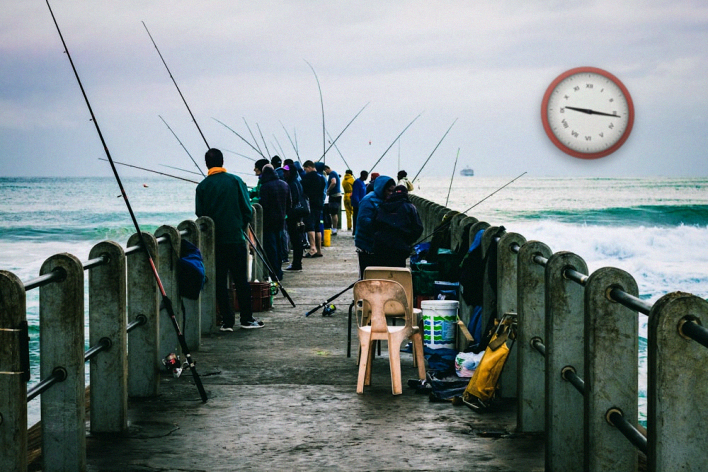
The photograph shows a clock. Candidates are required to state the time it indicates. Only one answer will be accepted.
9:16
